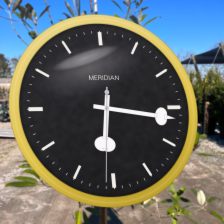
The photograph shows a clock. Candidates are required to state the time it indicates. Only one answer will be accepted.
6:16:31
